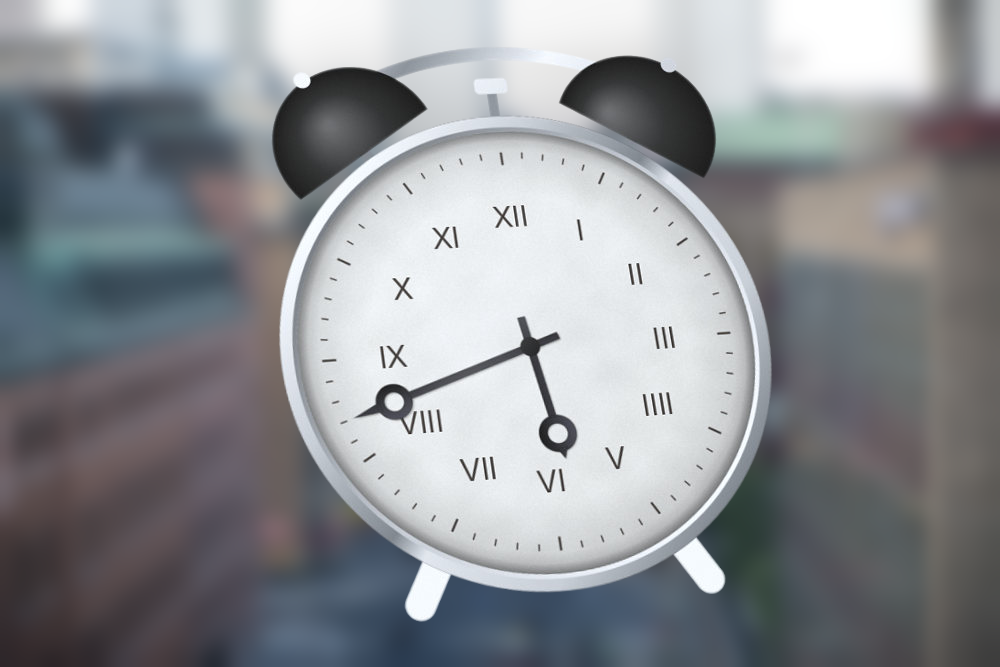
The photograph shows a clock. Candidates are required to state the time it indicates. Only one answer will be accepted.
5:42
